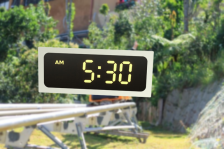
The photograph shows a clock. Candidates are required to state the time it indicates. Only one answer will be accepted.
5:30
